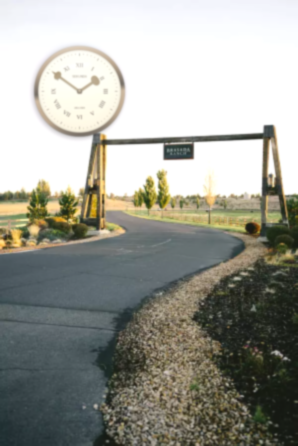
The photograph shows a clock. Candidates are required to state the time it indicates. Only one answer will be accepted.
1:51
